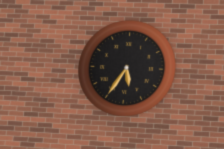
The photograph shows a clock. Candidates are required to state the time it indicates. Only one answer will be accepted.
5:35
